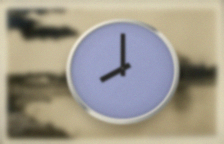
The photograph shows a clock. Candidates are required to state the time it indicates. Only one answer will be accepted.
8:00
